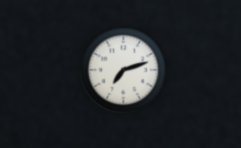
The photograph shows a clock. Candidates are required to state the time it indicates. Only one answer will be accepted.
7:12
